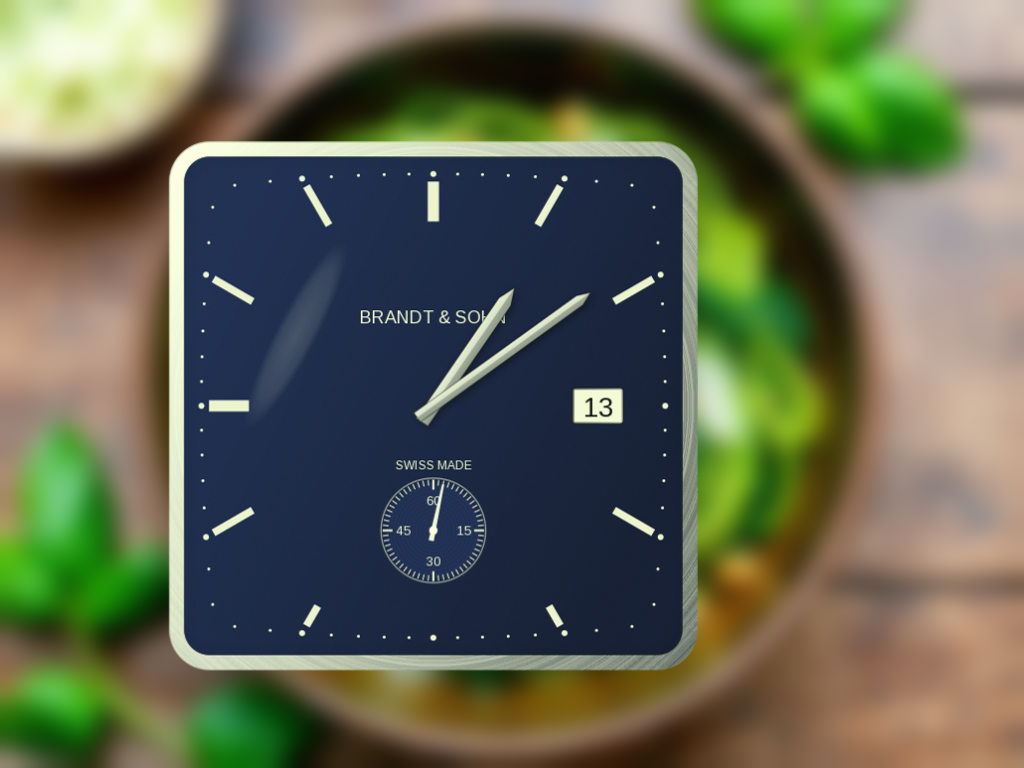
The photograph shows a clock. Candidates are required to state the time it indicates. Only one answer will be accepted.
1:09:02
